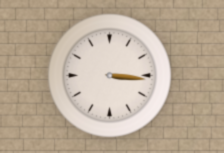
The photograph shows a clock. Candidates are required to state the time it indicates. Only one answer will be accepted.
3:16
